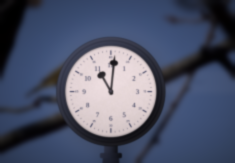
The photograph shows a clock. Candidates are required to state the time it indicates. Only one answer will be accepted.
11:01
